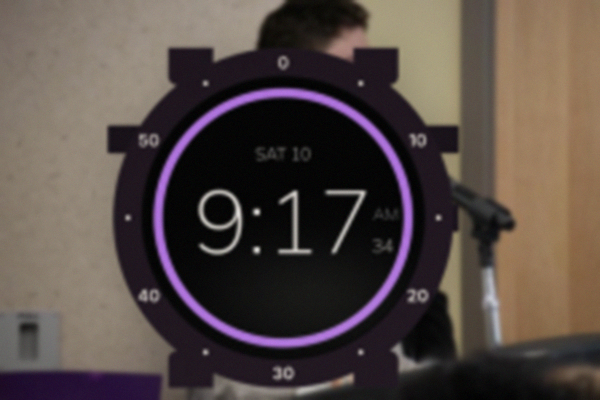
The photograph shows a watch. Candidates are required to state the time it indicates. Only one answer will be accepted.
9:17
